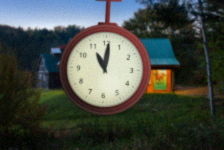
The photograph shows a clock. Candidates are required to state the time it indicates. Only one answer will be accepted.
11:01
